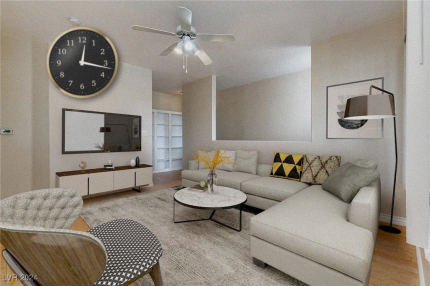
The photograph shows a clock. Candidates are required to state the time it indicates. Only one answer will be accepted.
12:17
